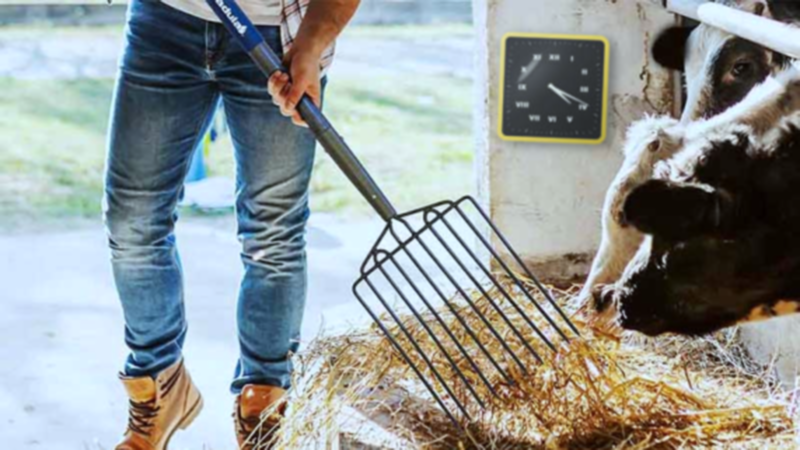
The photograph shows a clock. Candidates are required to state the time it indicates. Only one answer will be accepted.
4:19
